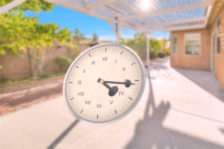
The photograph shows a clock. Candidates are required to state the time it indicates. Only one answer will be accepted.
4:16
